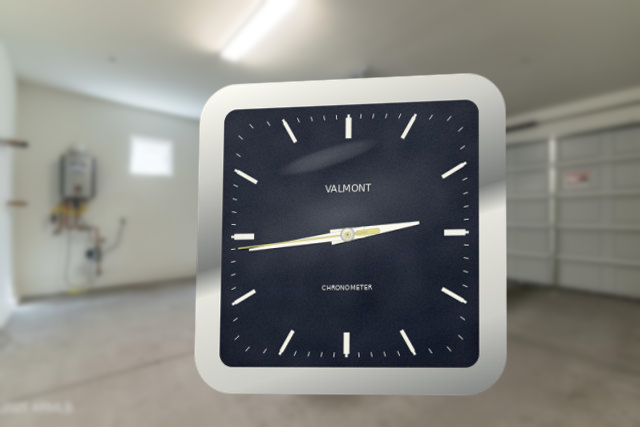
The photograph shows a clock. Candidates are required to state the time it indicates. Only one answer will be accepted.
2:43:44
